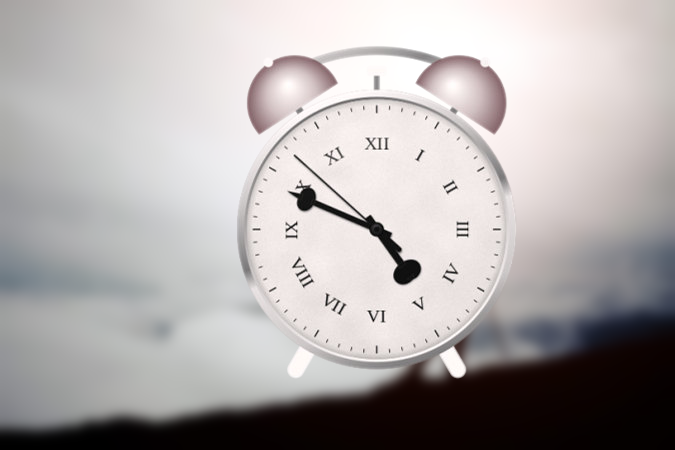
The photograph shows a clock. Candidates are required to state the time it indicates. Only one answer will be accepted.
4:48:52
